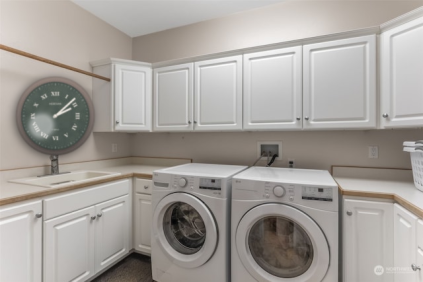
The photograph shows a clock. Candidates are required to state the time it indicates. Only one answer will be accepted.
2:08
